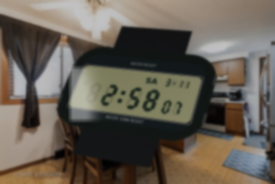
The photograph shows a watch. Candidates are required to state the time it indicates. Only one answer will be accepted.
2:58:07
